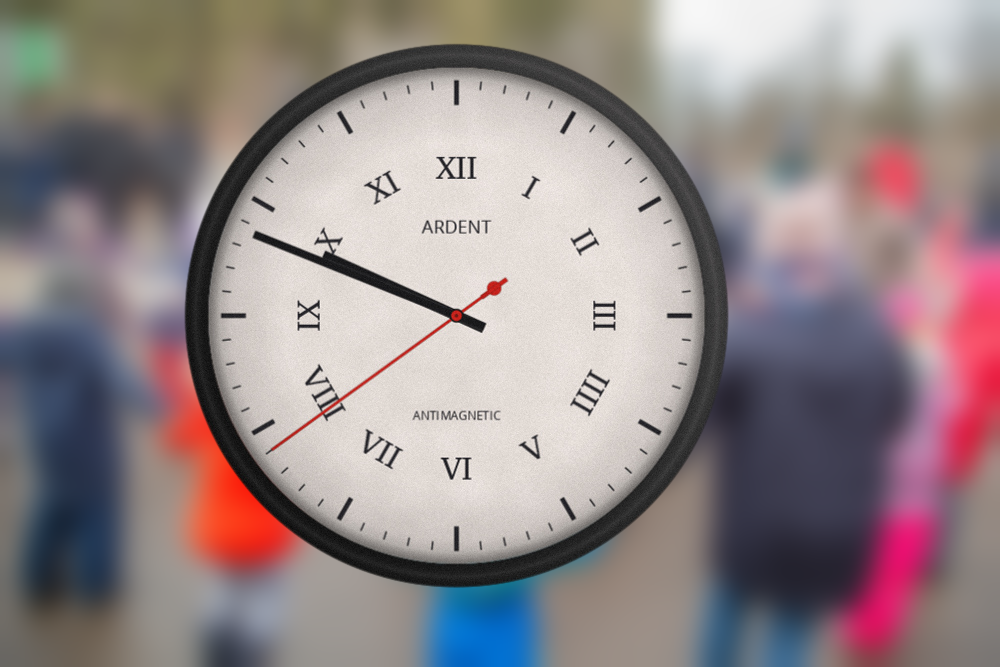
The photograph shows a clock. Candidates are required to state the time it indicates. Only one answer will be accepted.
9:48:39
